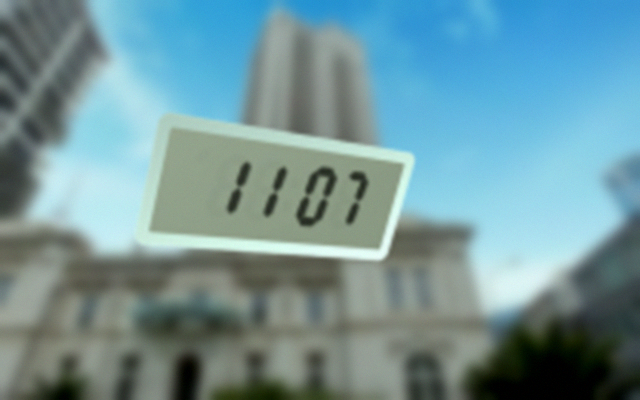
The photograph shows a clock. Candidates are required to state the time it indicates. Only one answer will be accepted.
11:07
